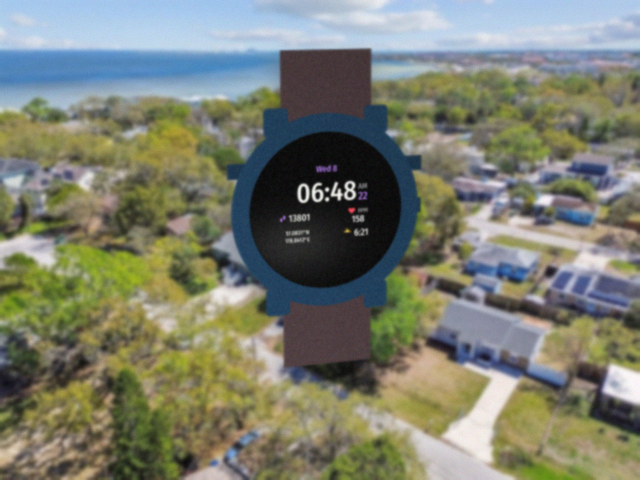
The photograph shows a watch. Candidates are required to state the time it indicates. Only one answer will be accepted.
6:48:22
